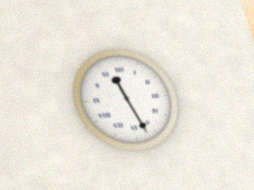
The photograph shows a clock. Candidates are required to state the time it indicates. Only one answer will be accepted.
11:27
